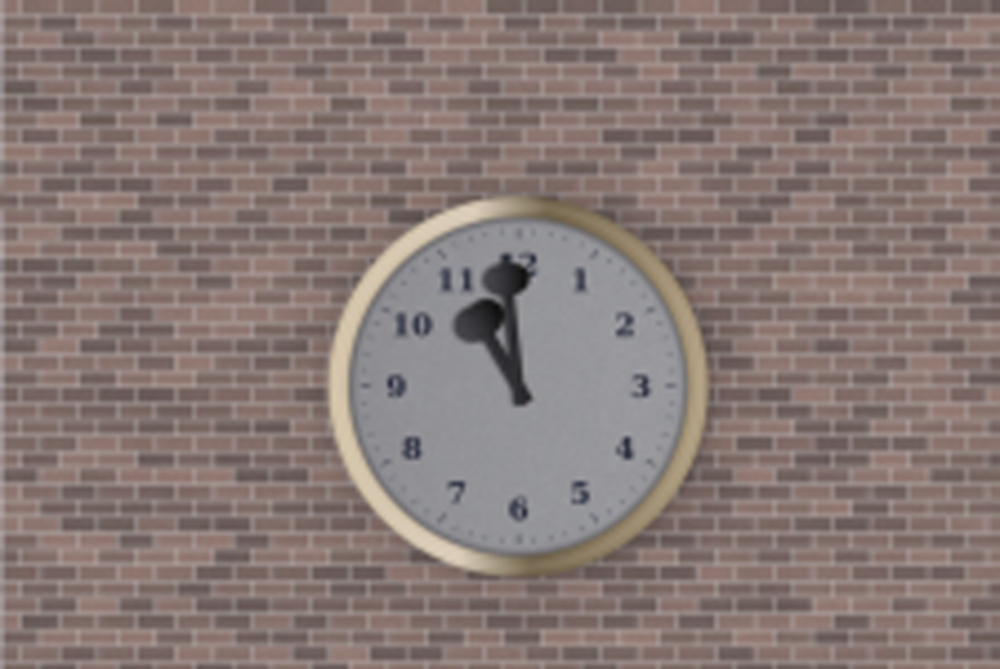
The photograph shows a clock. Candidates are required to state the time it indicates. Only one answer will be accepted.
10:59
